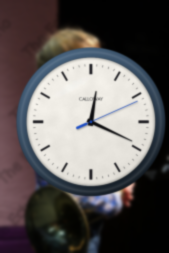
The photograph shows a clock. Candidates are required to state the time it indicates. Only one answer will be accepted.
12:19:11
